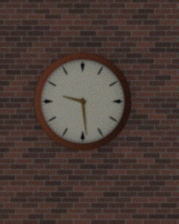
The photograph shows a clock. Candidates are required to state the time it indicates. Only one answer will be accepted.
9:29
